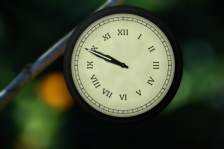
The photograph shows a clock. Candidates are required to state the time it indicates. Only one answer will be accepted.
9:49
